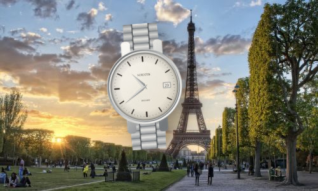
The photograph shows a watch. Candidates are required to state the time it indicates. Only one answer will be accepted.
10:39
